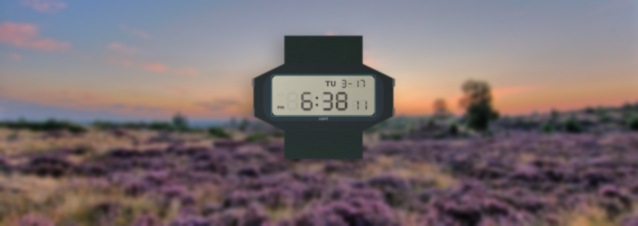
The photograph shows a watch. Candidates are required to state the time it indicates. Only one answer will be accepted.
6:38:11
